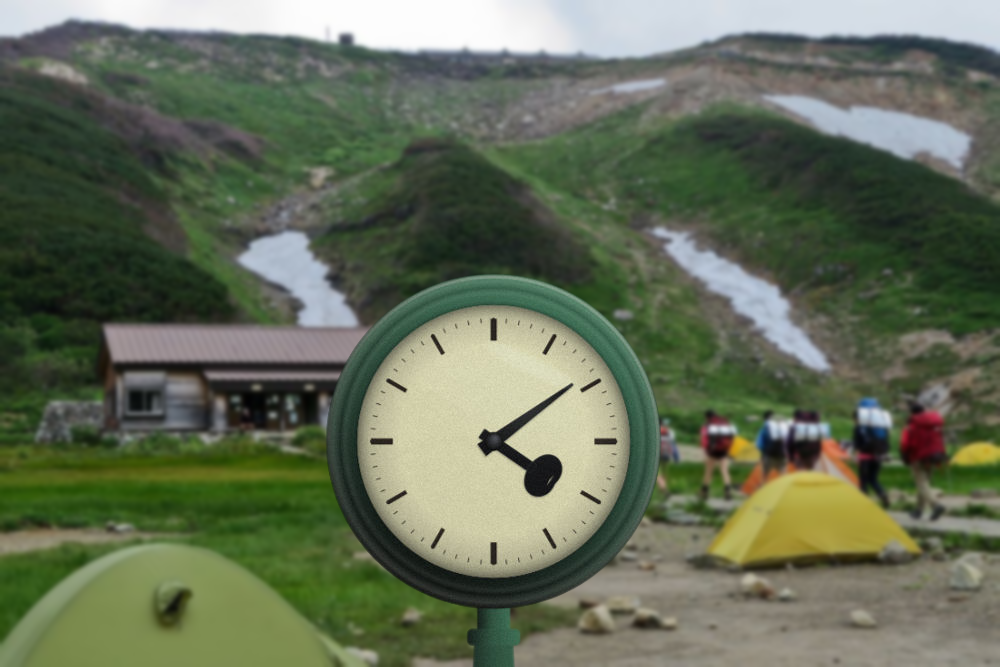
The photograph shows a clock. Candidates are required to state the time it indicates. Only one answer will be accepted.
4:09
